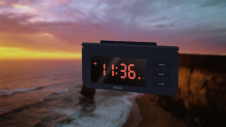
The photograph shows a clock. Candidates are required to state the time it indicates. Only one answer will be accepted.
11:36
